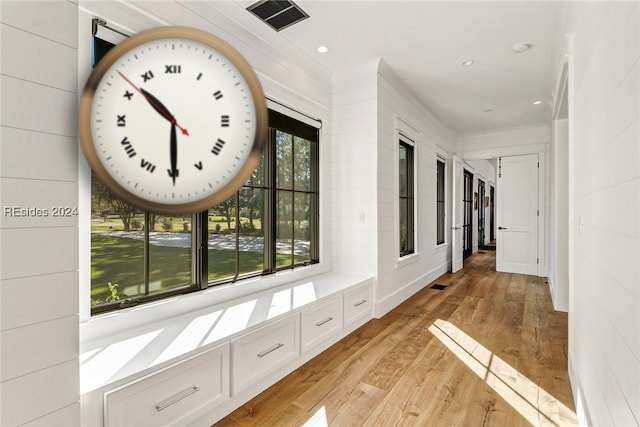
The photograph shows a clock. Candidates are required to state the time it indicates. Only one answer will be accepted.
10:29:52
